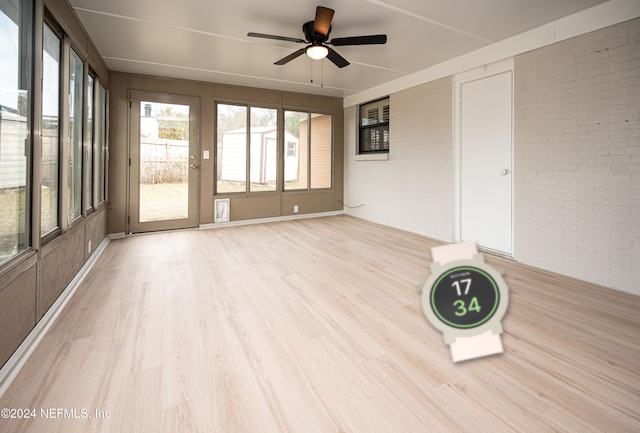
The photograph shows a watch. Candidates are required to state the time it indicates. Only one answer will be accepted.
17:34
